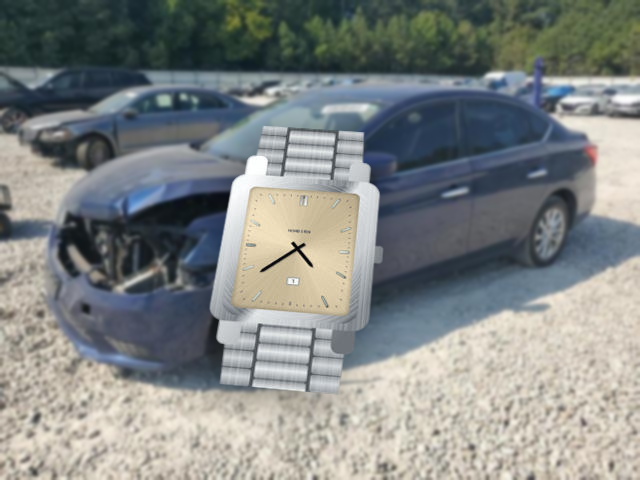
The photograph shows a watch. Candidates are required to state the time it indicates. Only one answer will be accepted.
4:38
